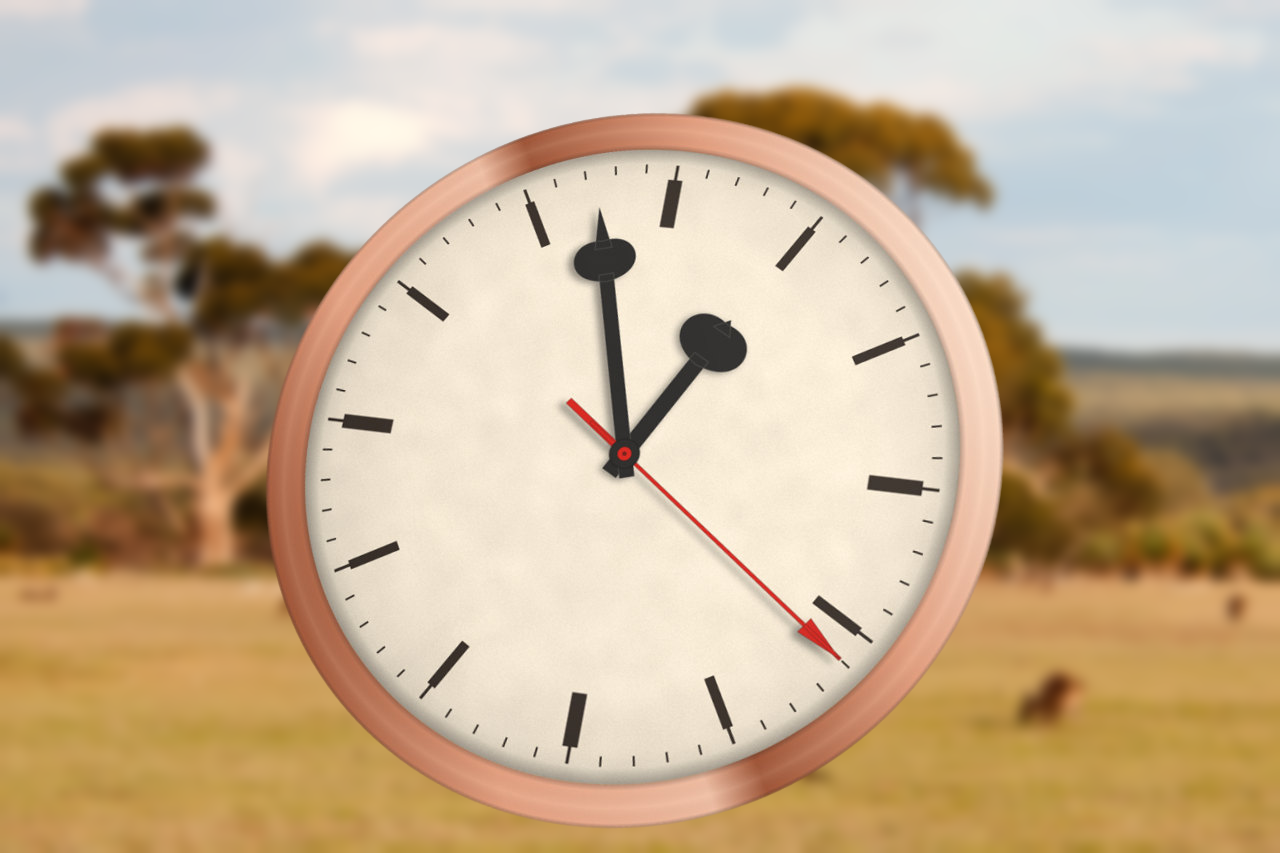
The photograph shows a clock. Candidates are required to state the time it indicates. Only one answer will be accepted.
12:57:21
